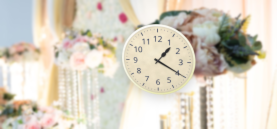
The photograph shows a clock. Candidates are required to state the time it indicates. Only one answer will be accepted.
1:20
